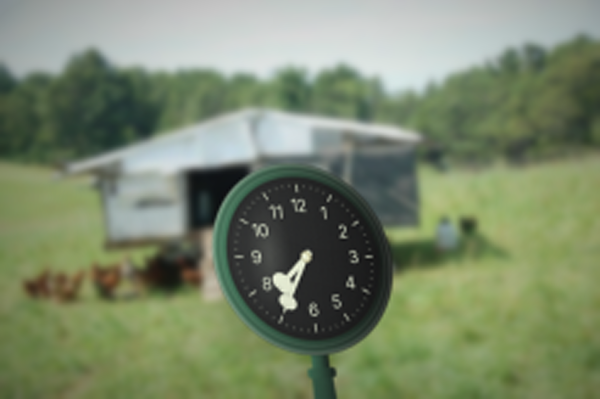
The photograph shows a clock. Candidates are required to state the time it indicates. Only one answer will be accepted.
7:35
